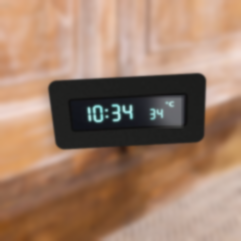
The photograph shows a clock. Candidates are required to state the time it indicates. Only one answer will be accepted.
10:34
